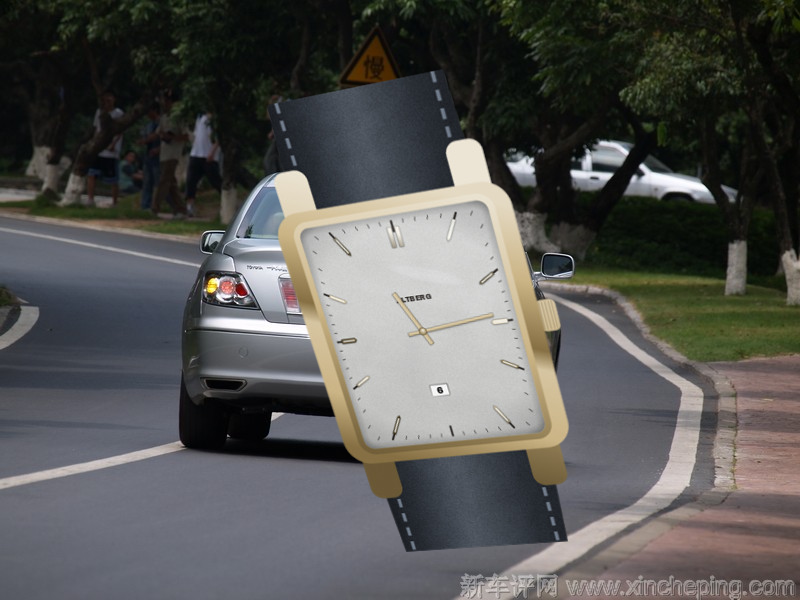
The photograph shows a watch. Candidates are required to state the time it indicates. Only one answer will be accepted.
11:14
